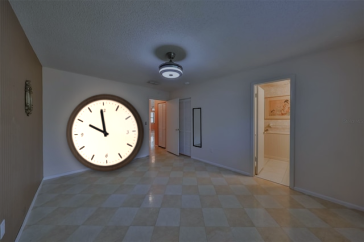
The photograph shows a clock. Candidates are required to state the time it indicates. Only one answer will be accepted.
9:59
